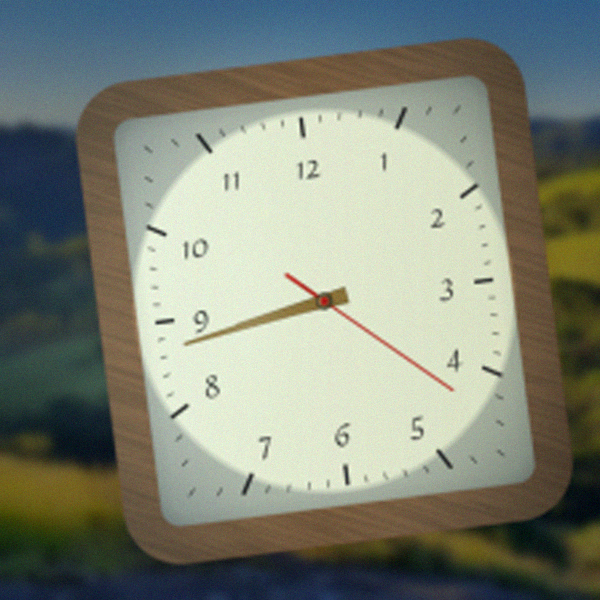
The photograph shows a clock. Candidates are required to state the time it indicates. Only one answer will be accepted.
8:43:22
